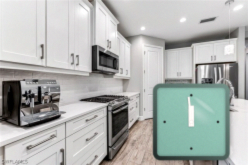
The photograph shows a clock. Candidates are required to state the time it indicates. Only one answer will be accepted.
11:59
